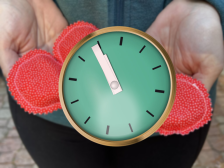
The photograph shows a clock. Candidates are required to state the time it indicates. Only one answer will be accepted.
10:54
